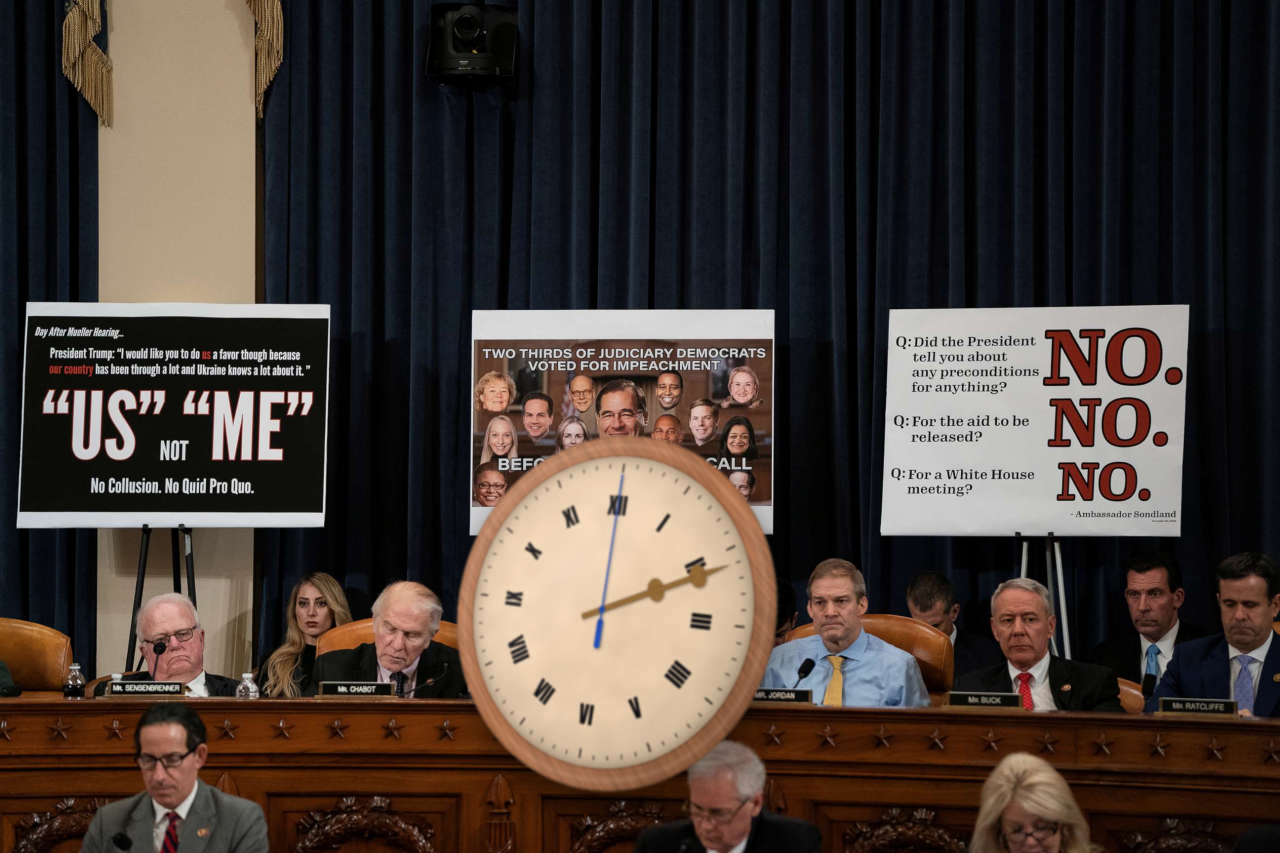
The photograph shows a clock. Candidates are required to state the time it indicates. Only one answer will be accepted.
2:11:00
